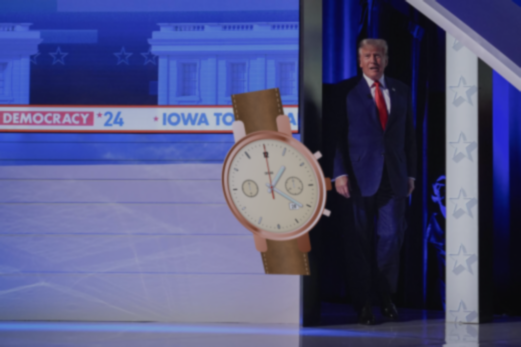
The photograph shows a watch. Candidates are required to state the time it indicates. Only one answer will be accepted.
1:21
